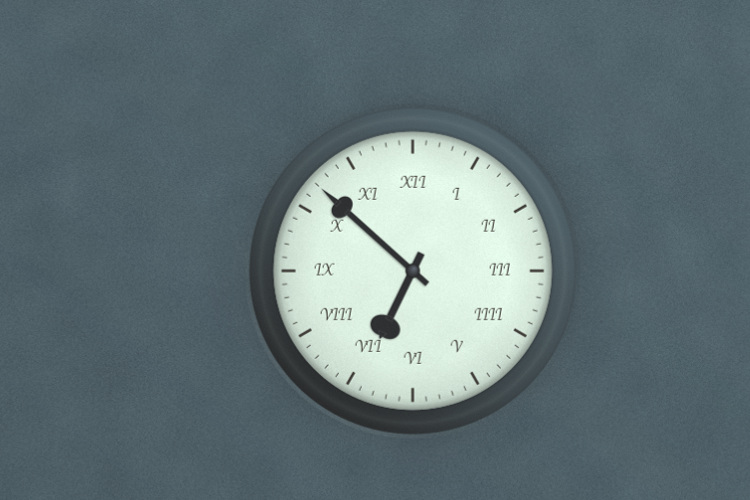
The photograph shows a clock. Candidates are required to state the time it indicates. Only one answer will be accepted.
6:52
